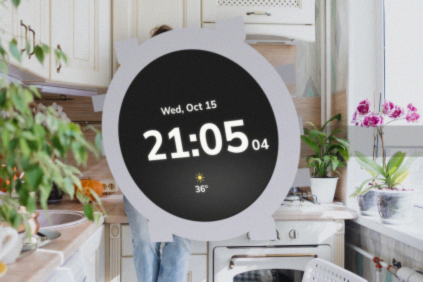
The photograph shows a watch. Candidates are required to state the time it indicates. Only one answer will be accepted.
21:05:04
